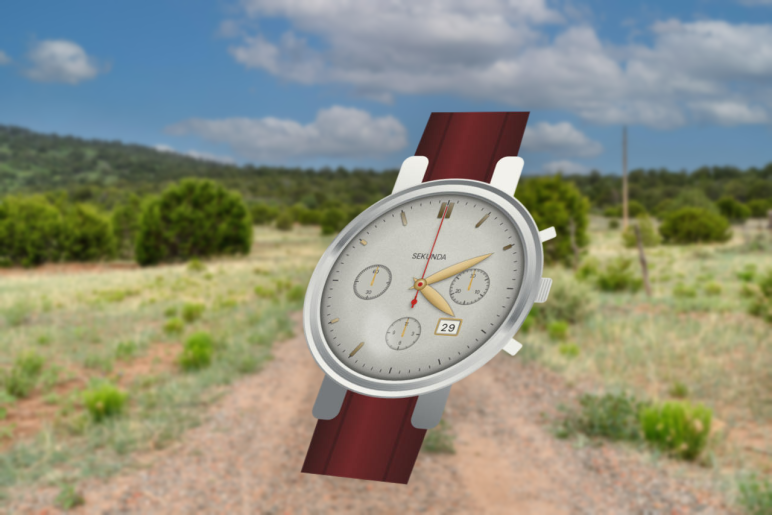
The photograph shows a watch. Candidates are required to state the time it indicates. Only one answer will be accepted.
4:10
